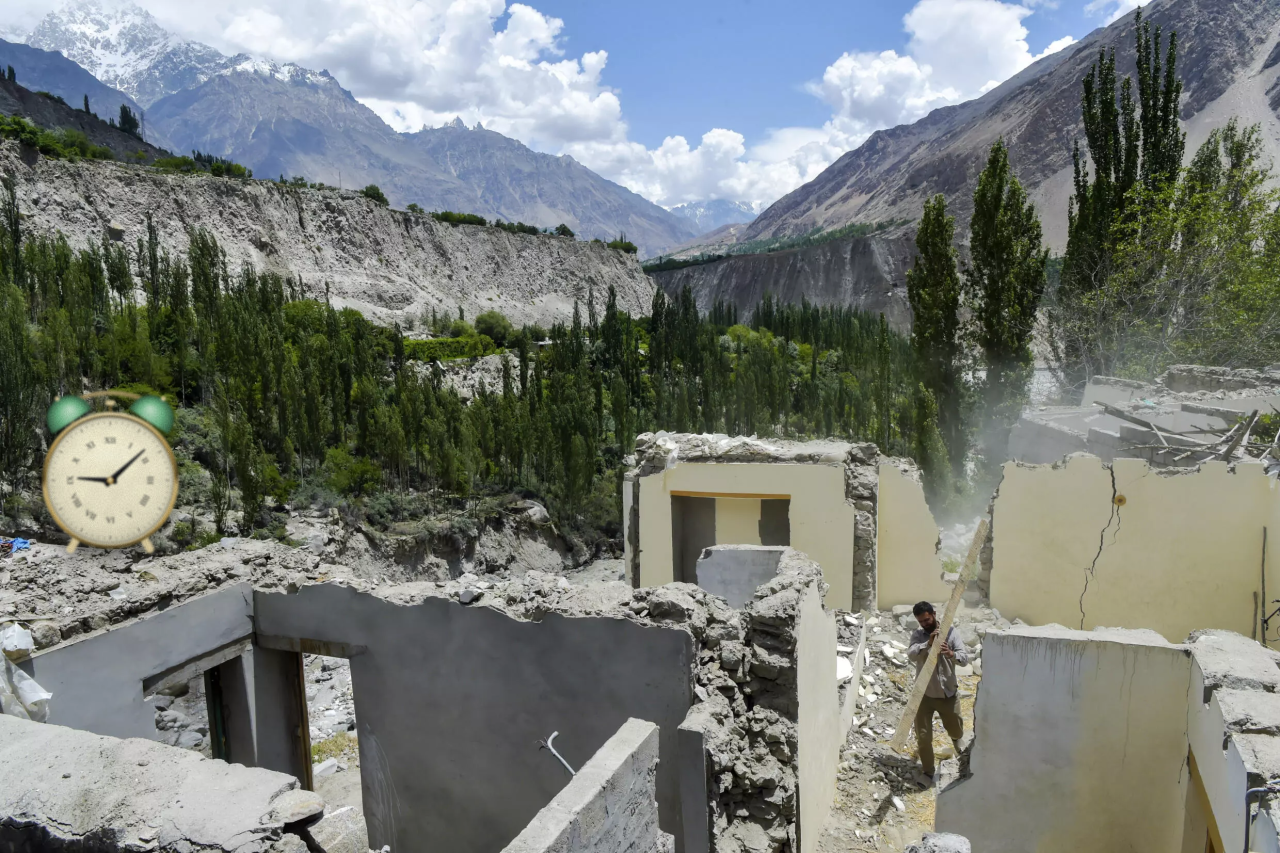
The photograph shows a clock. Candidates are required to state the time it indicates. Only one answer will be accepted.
9:08
